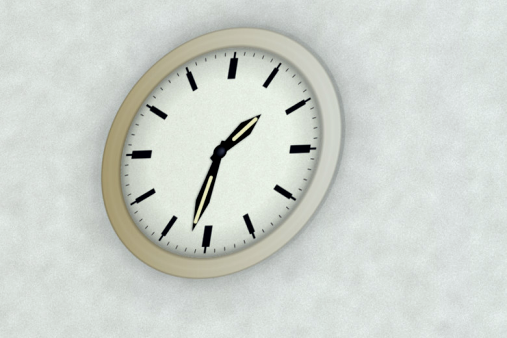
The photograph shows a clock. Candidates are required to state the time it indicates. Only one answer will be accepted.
1:32
